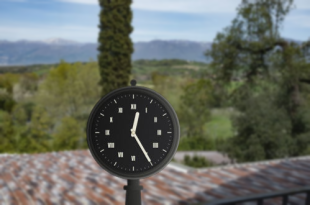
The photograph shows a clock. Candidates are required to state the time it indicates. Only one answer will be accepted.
12:25
